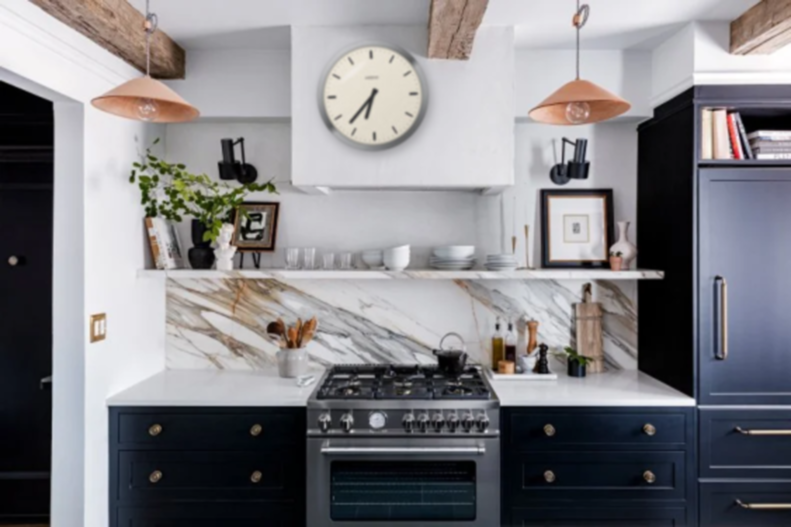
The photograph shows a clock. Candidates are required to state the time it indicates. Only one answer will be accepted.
6:37
